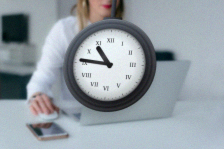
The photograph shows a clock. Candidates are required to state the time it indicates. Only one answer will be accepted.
10:46
